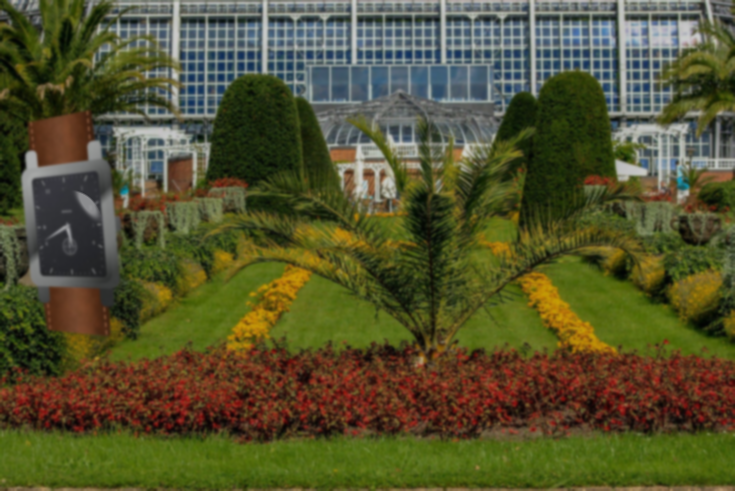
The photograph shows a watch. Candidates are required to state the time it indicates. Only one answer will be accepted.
5:41
